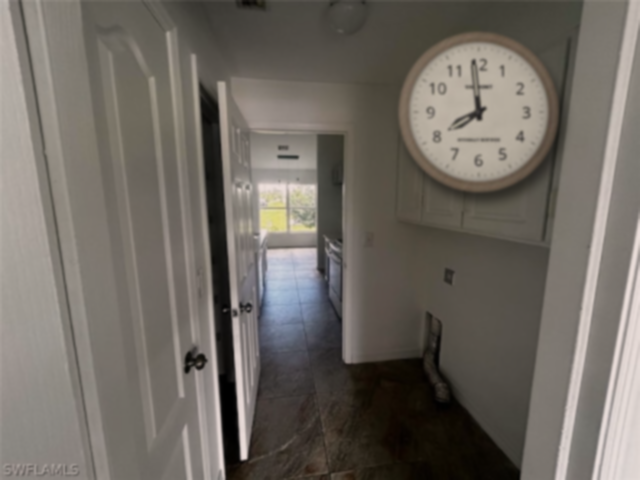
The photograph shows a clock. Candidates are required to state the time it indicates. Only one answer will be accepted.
7:59
